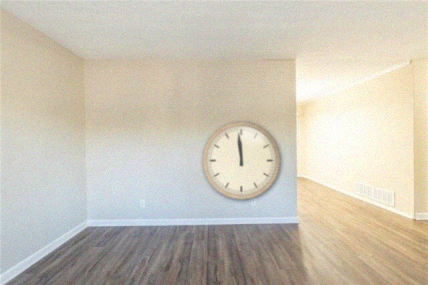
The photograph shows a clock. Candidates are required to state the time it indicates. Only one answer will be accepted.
11:59
